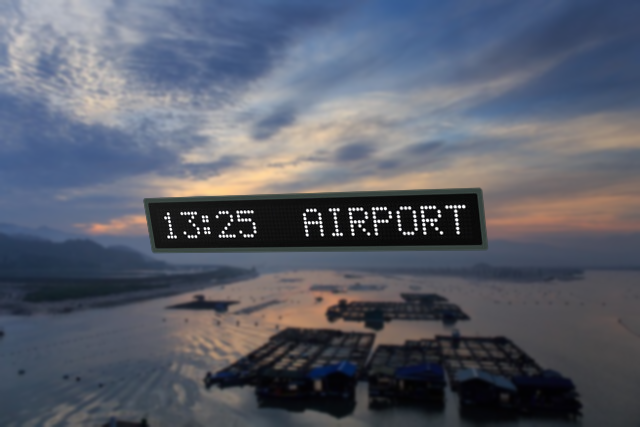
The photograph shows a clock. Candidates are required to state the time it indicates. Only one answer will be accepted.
13:25
